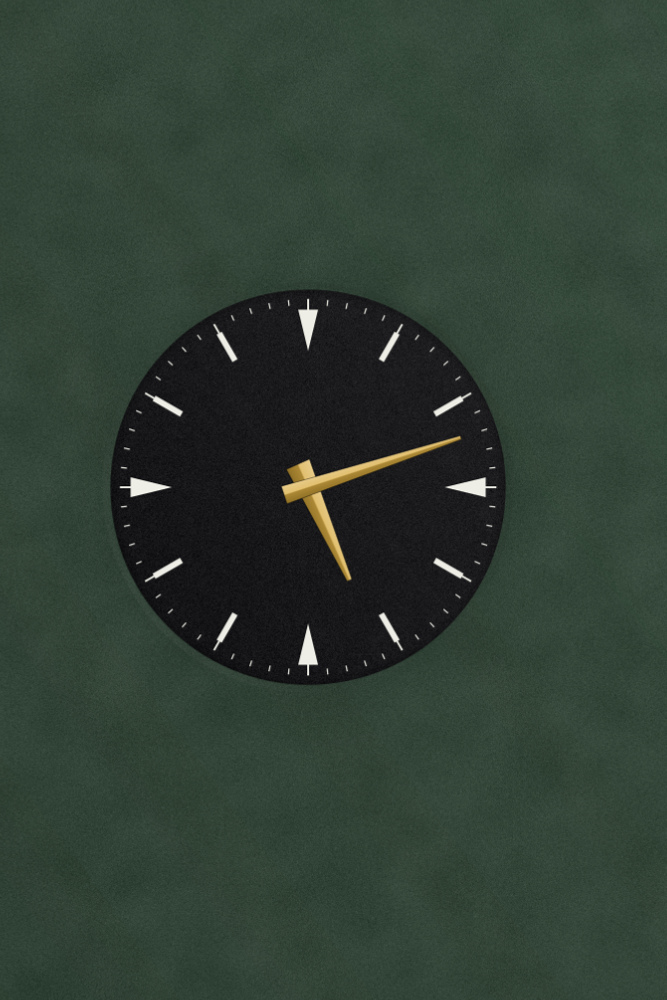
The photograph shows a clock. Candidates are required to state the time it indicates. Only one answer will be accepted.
5:12
